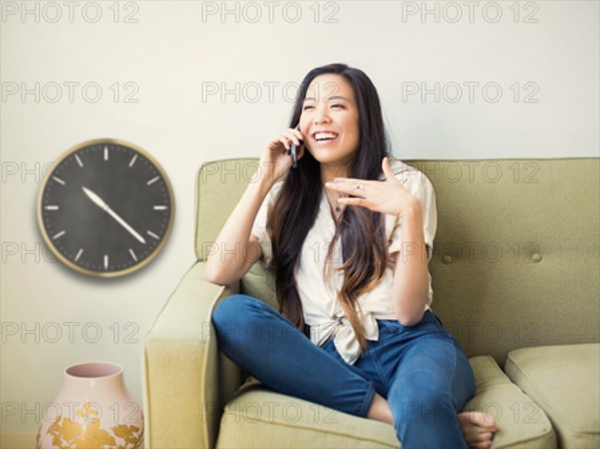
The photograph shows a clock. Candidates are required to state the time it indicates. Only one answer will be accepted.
10:22
